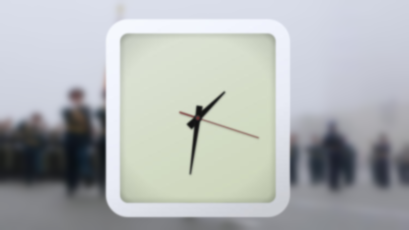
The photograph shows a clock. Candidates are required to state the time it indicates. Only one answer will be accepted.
1:31:18
